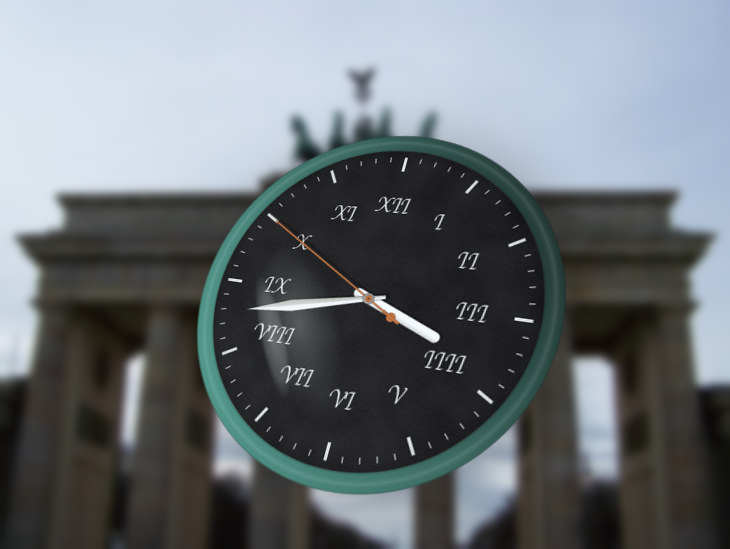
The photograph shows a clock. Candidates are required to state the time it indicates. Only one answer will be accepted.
3:42:50
